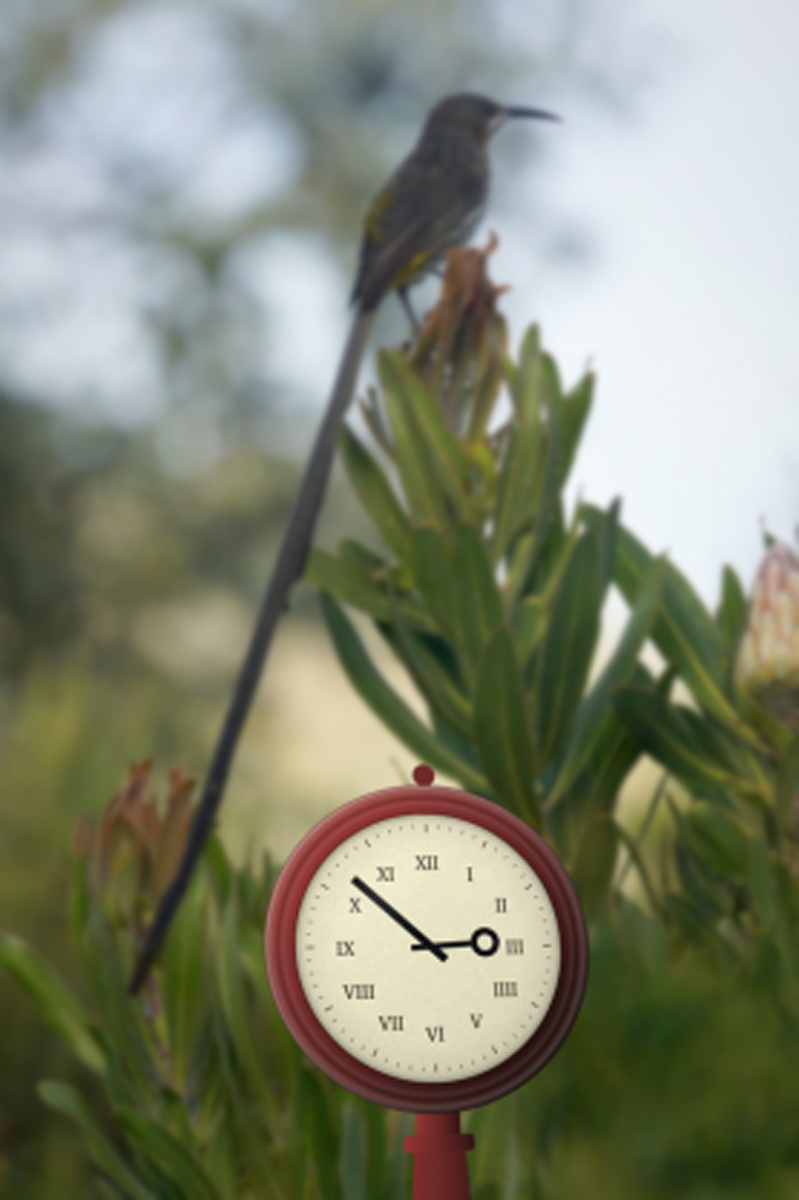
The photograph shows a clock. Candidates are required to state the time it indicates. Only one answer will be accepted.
2:52
